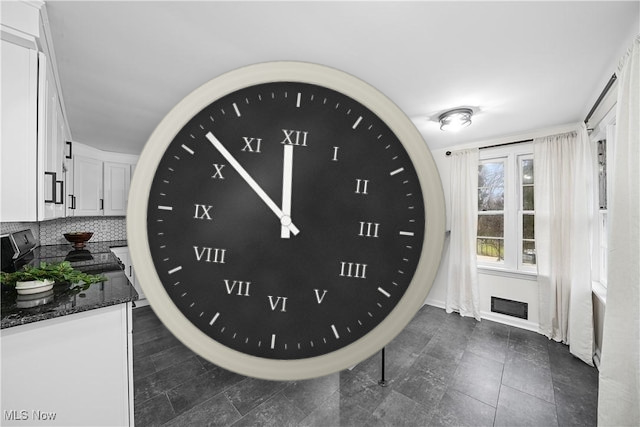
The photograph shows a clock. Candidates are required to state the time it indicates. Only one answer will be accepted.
11:52
